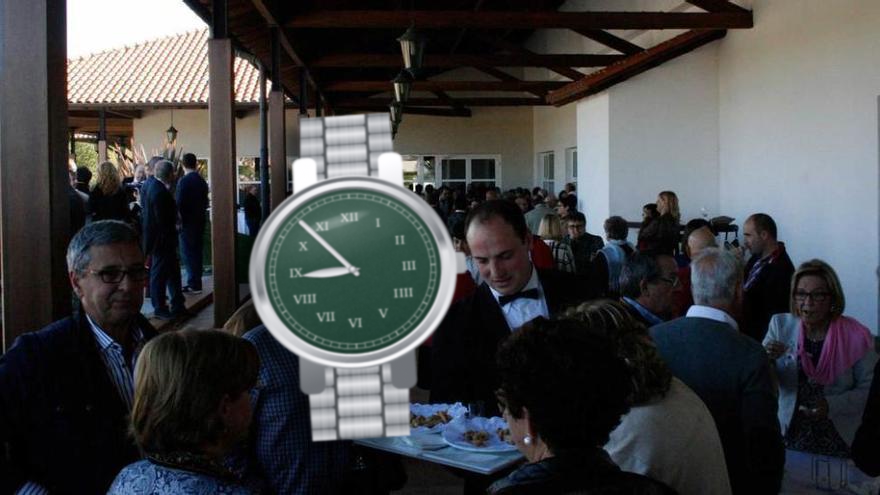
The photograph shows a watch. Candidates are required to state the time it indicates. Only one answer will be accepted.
8:53
